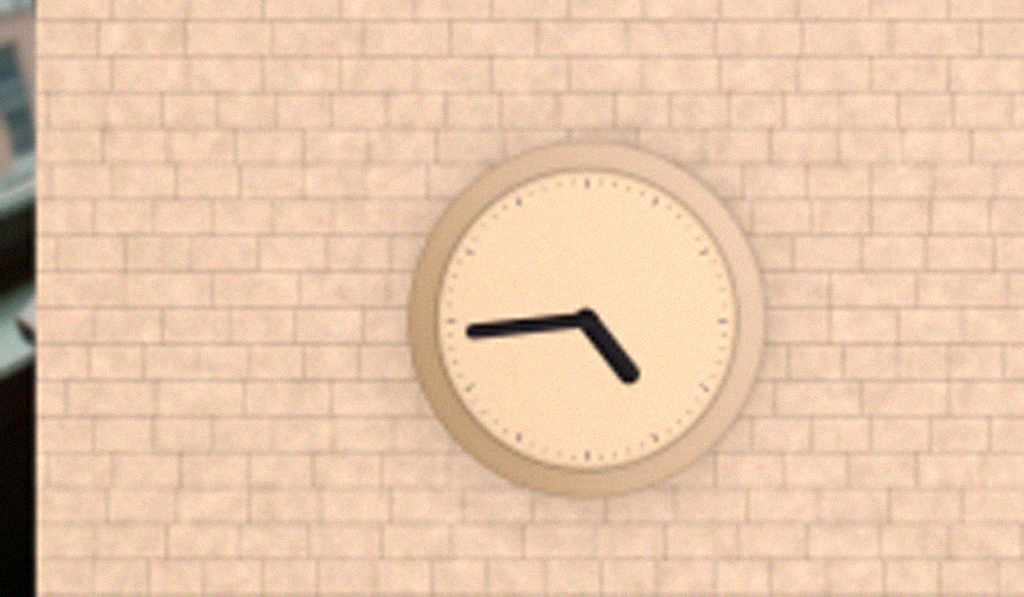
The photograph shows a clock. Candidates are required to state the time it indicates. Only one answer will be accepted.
4:44
